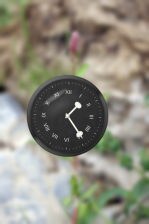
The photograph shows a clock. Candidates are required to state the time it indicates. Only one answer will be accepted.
1:24
